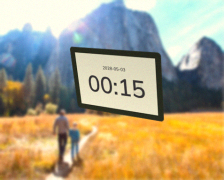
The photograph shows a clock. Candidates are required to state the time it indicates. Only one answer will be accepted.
0:15
